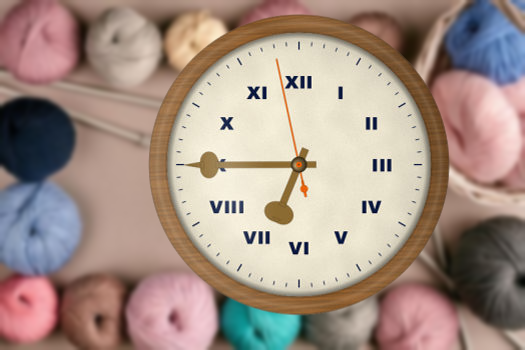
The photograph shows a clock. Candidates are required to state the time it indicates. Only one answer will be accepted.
6:44:58
